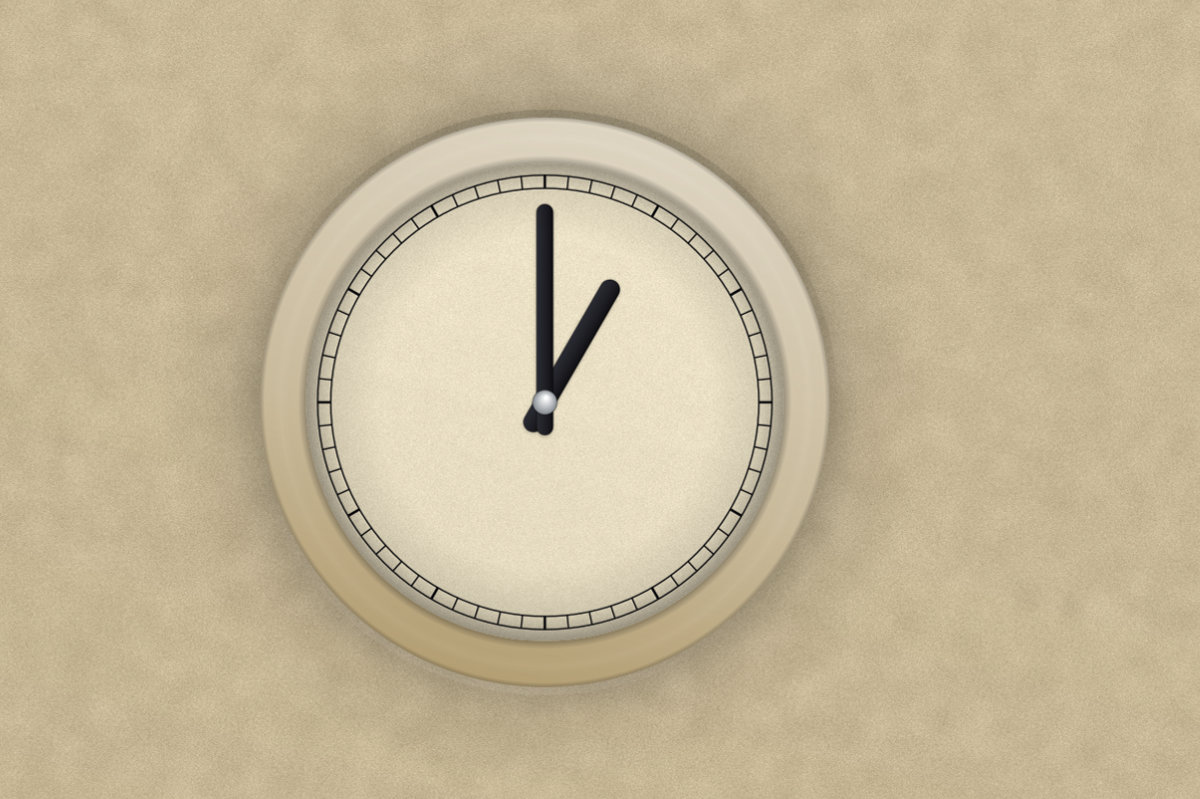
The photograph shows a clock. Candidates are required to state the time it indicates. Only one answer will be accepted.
1:00
